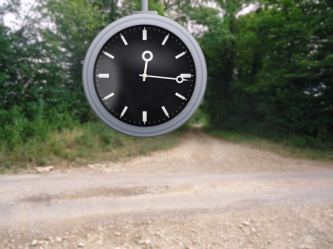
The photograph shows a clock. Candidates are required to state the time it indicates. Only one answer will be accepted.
12:16
